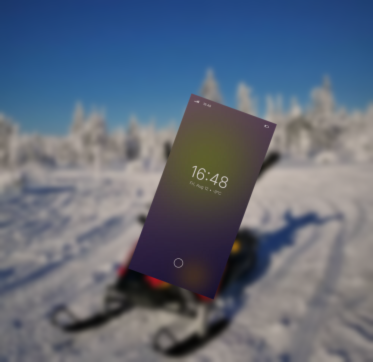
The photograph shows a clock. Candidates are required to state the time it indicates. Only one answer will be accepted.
16:48
